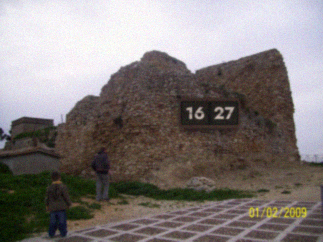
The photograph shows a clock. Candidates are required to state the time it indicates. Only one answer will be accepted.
16:27
